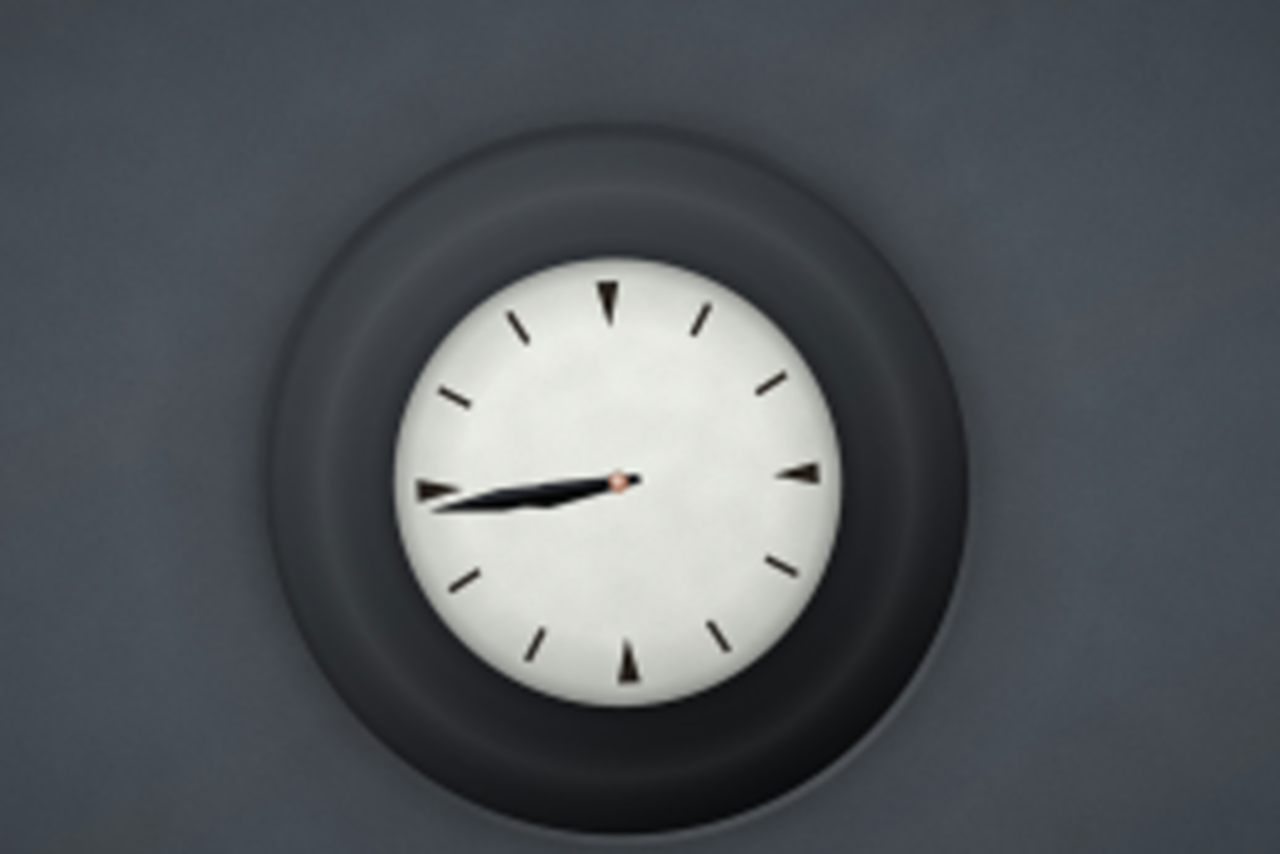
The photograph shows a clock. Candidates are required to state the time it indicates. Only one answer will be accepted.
8:44
